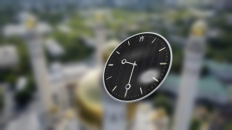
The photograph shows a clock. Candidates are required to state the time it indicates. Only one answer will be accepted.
9:30
